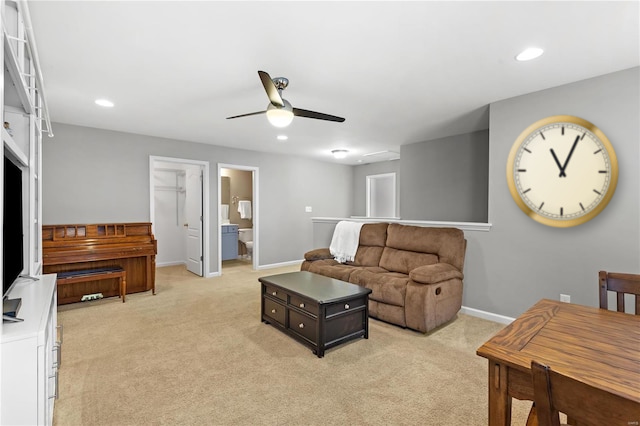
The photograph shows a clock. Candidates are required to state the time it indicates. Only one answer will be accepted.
11:04
